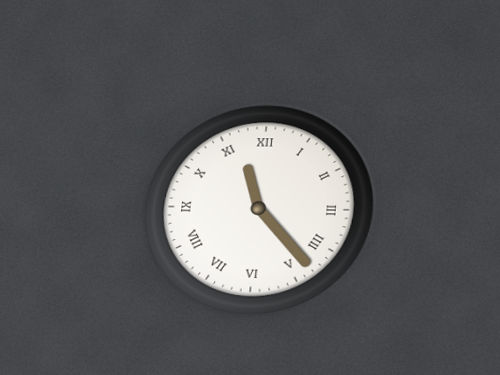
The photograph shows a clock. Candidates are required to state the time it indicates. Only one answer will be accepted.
11:23
